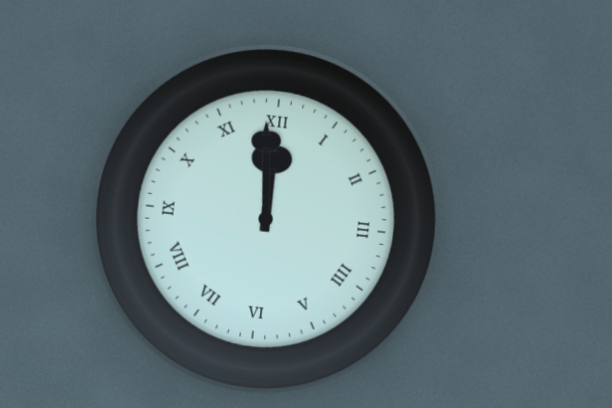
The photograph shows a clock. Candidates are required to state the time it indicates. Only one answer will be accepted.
11:59
